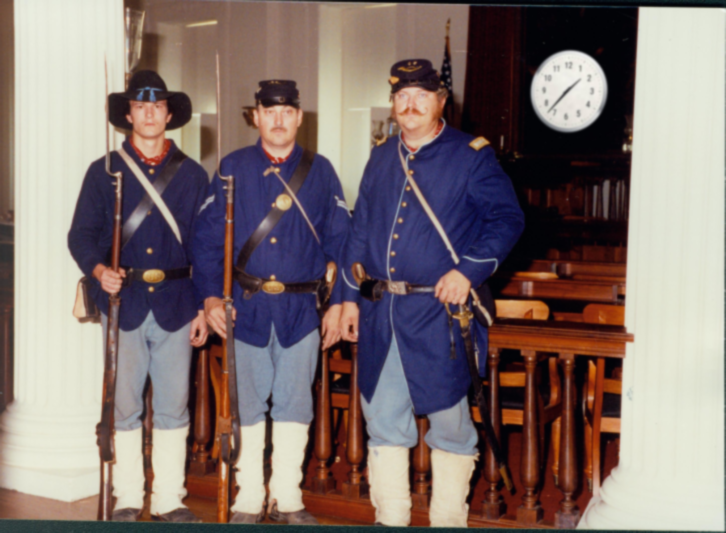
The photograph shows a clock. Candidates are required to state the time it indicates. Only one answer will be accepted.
1:37
